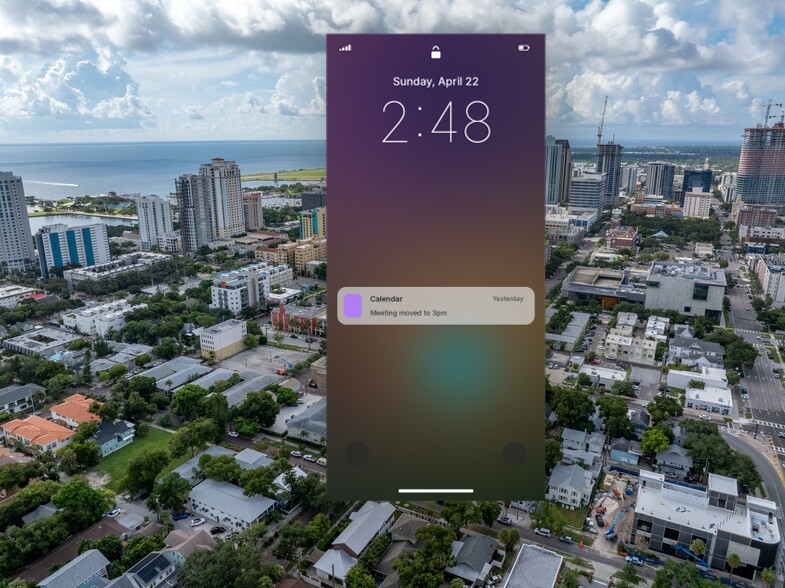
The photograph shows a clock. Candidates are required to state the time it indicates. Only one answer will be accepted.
2:48
